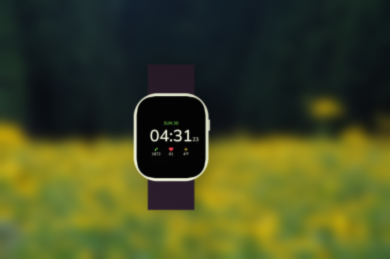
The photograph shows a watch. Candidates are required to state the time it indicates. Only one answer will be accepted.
4:31
